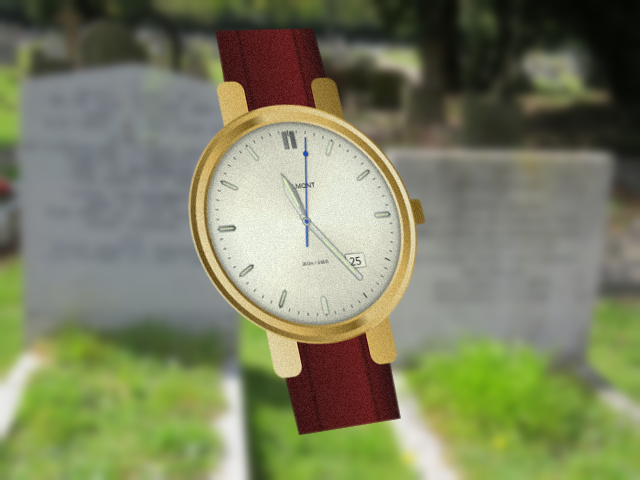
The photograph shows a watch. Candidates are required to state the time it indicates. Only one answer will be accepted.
11:24:02
